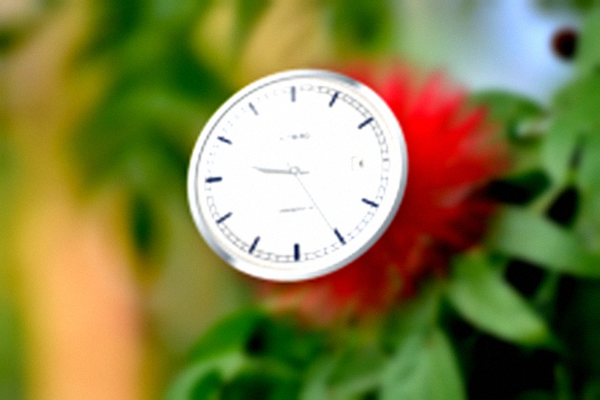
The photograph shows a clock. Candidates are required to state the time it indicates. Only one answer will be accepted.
9:25
